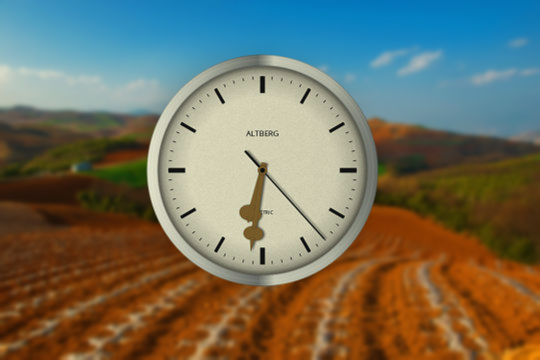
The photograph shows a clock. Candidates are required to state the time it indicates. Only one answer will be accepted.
6:31:23
